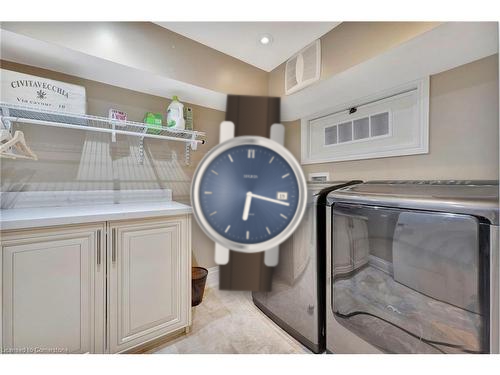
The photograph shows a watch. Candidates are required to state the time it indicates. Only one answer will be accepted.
6:17
